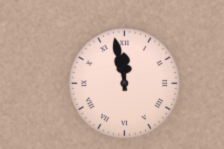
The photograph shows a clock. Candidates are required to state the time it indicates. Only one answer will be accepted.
11:58
